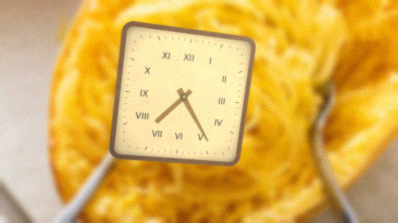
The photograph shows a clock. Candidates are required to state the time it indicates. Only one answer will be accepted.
7:24
